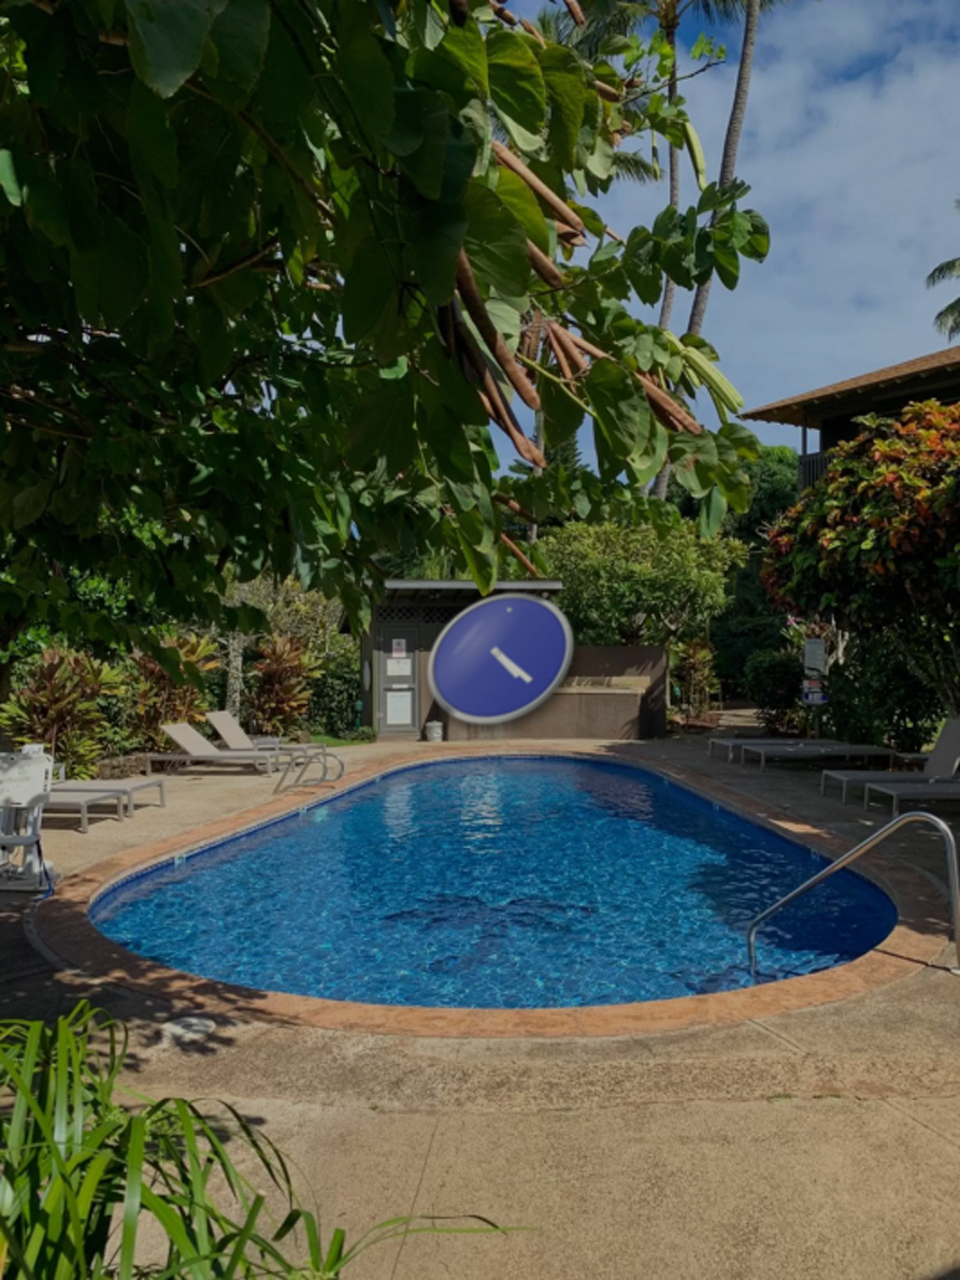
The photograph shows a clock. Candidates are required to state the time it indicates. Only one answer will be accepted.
4:21
